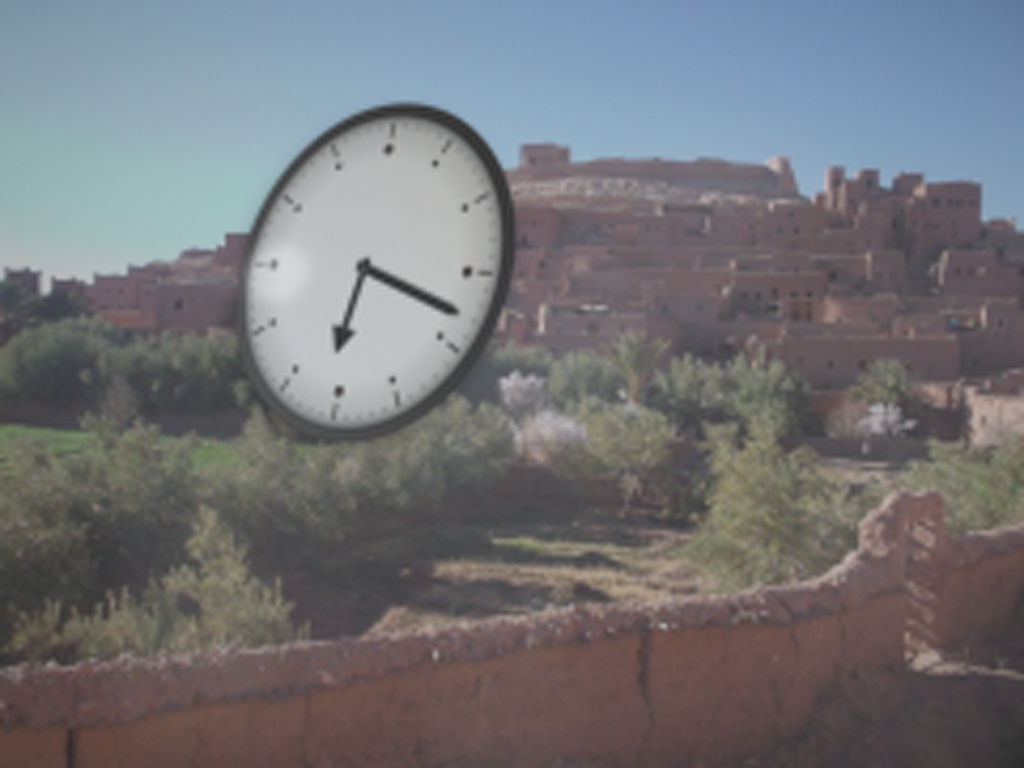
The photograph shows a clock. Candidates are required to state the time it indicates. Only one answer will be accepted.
6:18
